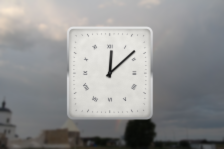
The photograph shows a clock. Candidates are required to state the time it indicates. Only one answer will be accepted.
12:08
